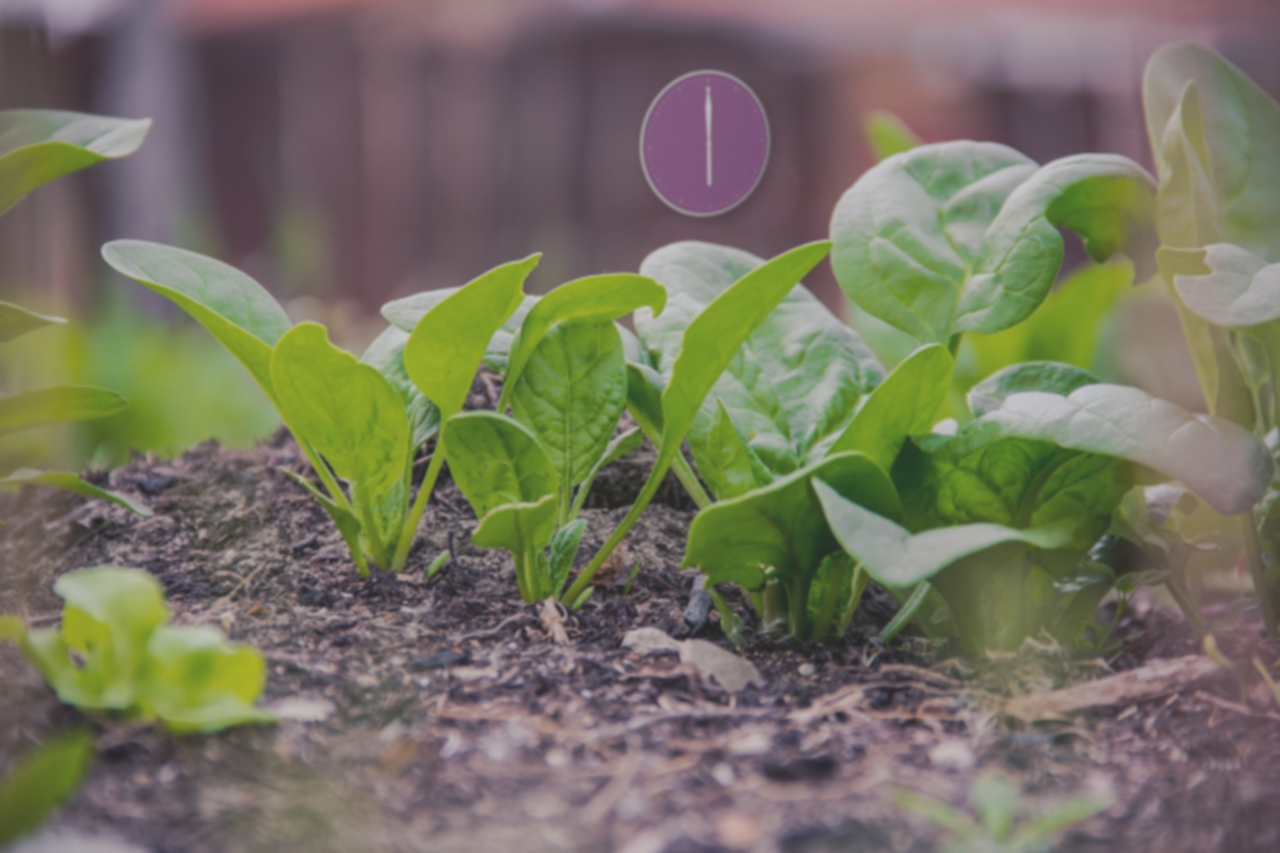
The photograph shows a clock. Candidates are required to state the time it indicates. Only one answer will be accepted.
6:00
